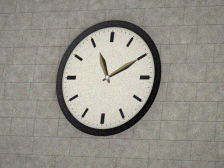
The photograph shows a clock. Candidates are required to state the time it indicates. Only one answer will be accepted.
11:10
